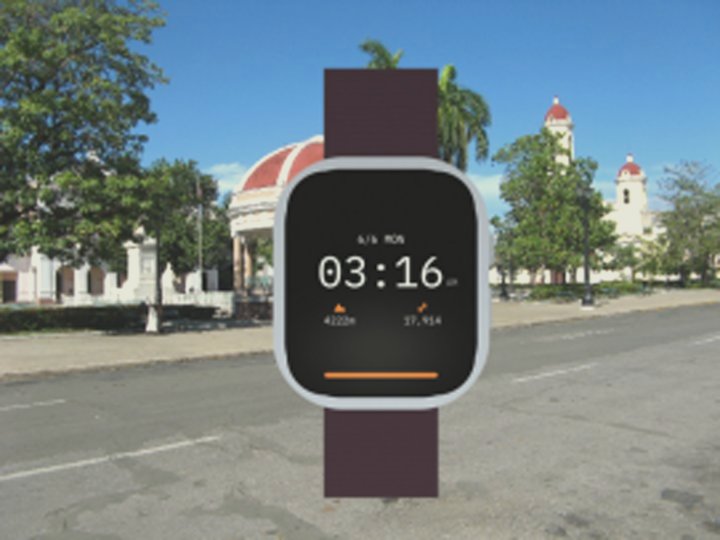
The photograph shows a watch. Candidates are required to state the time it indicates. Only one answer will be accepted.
3:16
